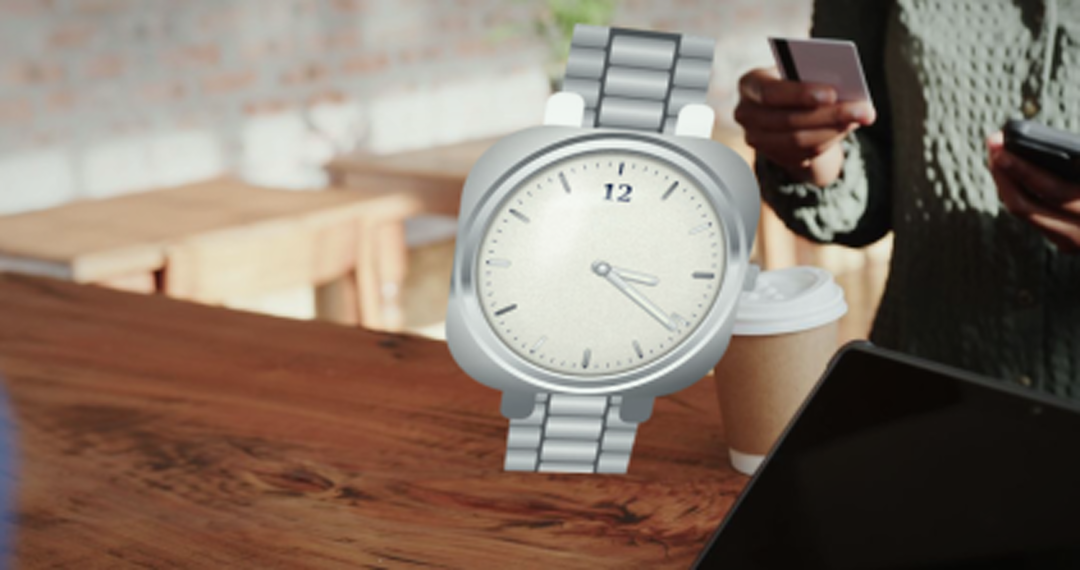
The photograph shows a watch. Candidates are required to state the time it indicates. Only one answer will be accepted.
3:21
